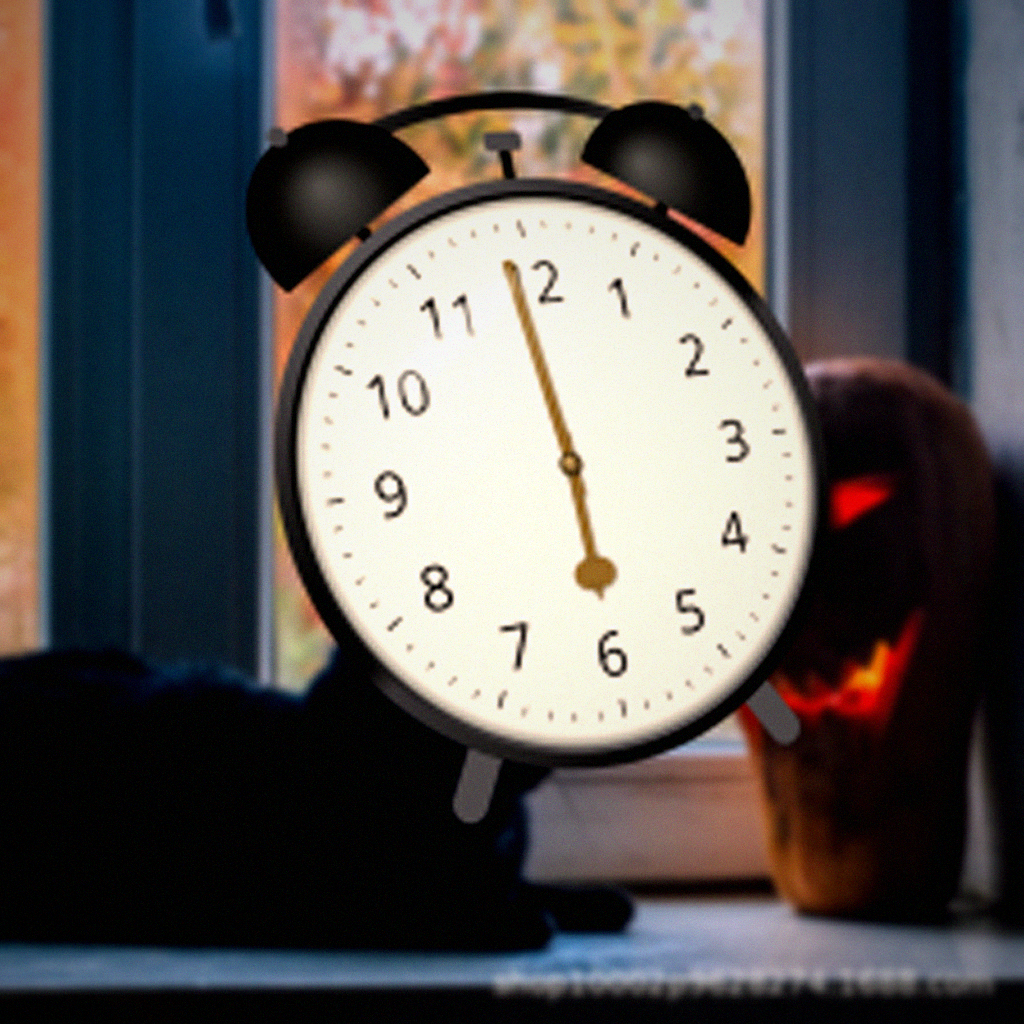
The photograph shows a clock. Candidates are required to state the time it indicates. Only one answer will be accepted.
5:59
